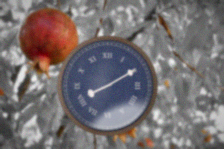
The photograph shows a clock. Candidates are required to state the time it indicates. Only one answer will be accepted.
8:10
